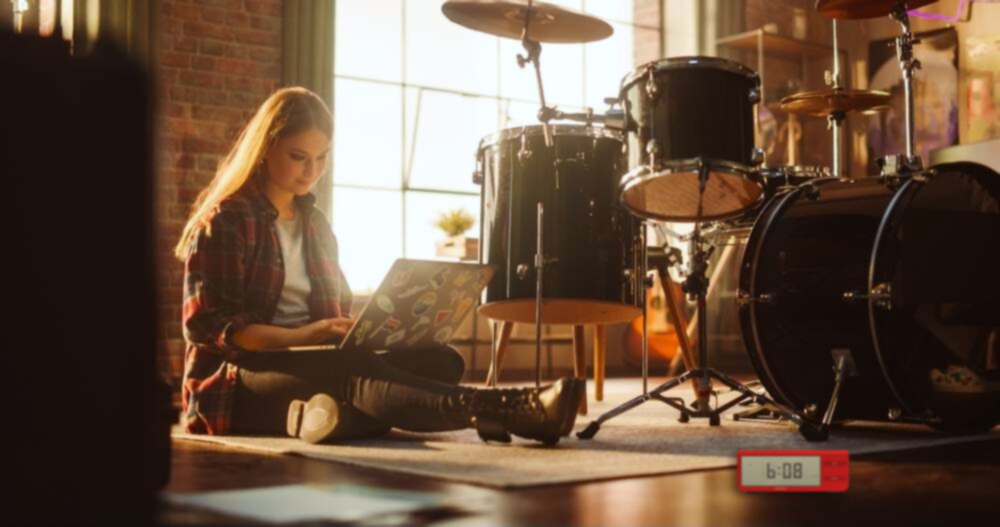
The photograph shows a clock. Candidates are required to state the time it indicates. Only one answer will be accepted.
6:08
